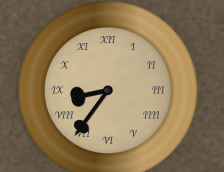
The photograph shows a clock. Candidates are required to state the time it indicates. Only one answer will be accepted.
8:36
